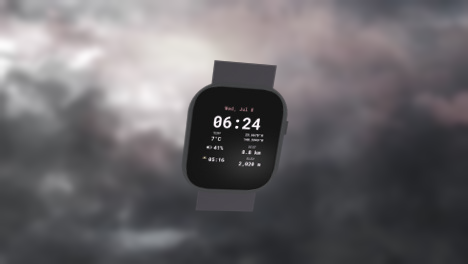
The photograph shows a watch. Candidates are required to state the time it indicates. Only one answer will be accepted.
6:24
